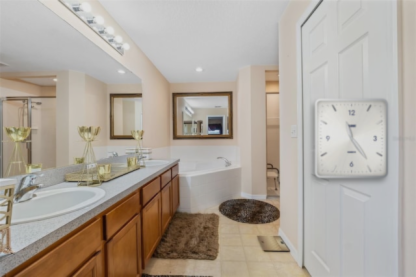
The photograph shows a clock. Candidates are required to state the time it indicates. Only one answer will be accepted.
11:24
